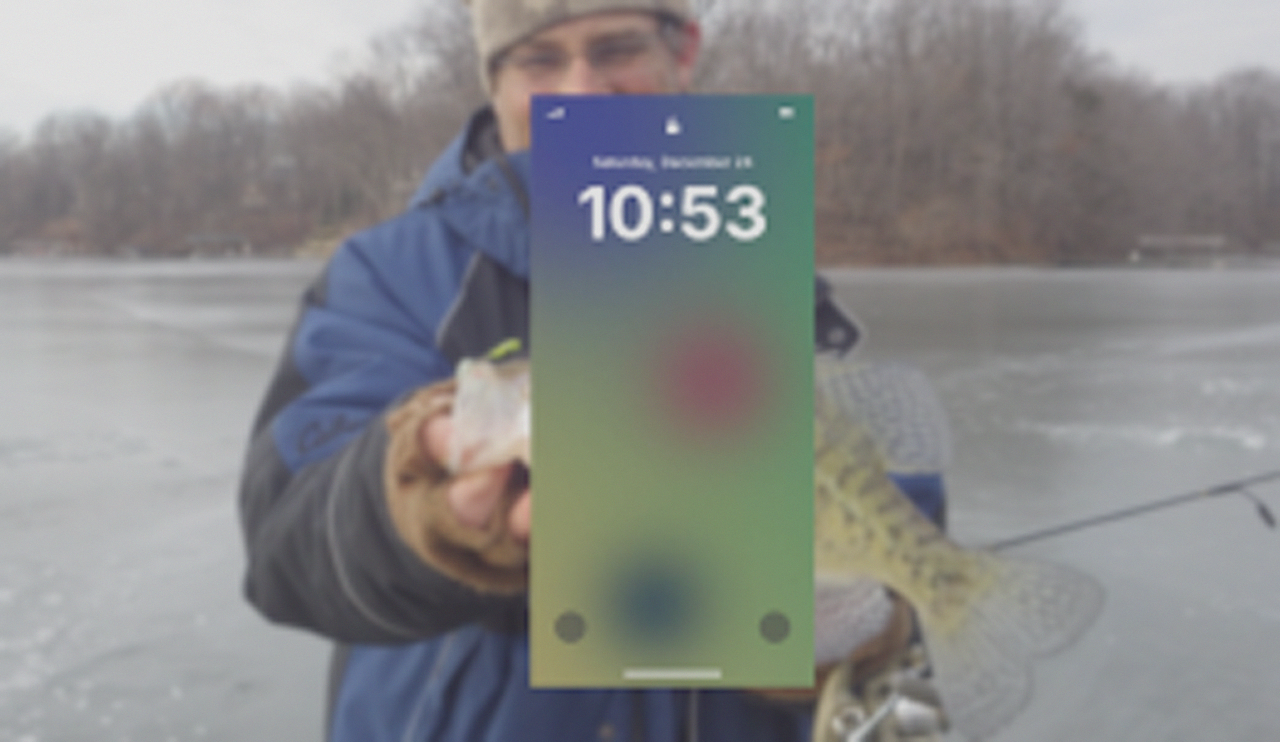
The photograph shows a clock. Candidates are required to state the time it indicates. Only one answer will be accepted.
10:53
